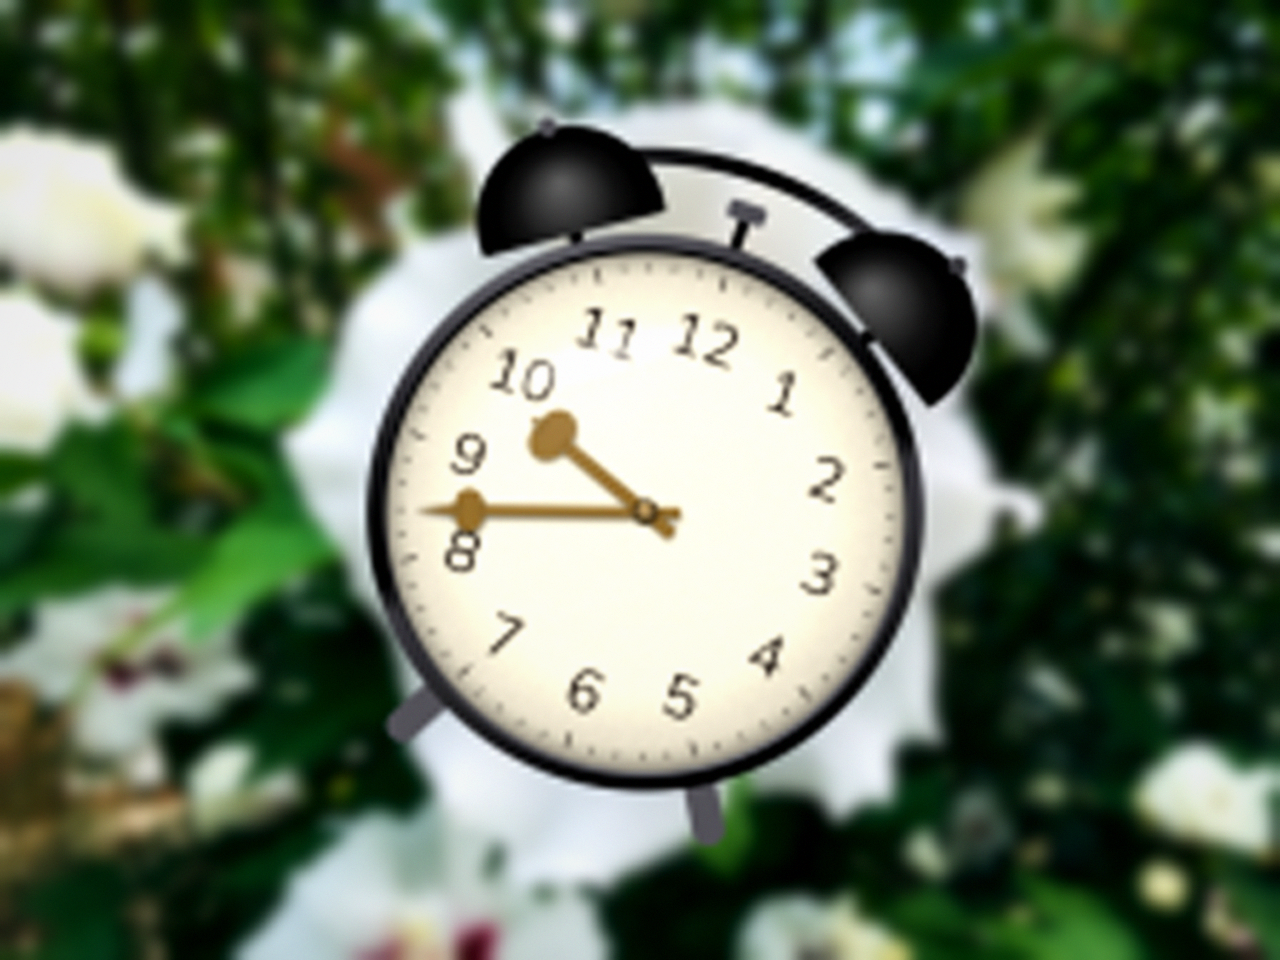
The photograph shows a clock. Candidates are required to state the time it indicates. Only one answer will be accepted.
9:42
